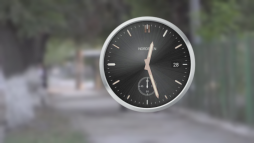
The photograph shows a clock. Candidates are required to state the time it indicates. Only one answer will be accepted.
12:27
